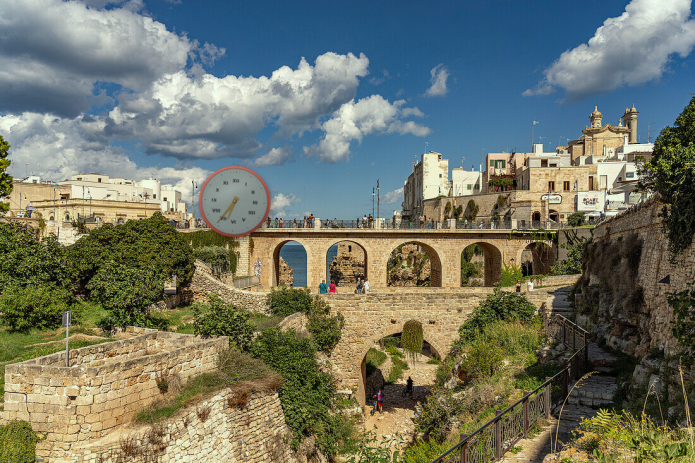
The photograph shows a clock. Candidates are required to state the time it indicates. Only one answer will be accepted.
6:36
